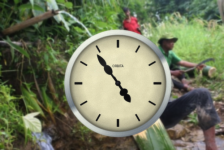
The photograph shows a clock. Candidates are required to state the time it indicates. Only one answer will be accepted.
4:54
